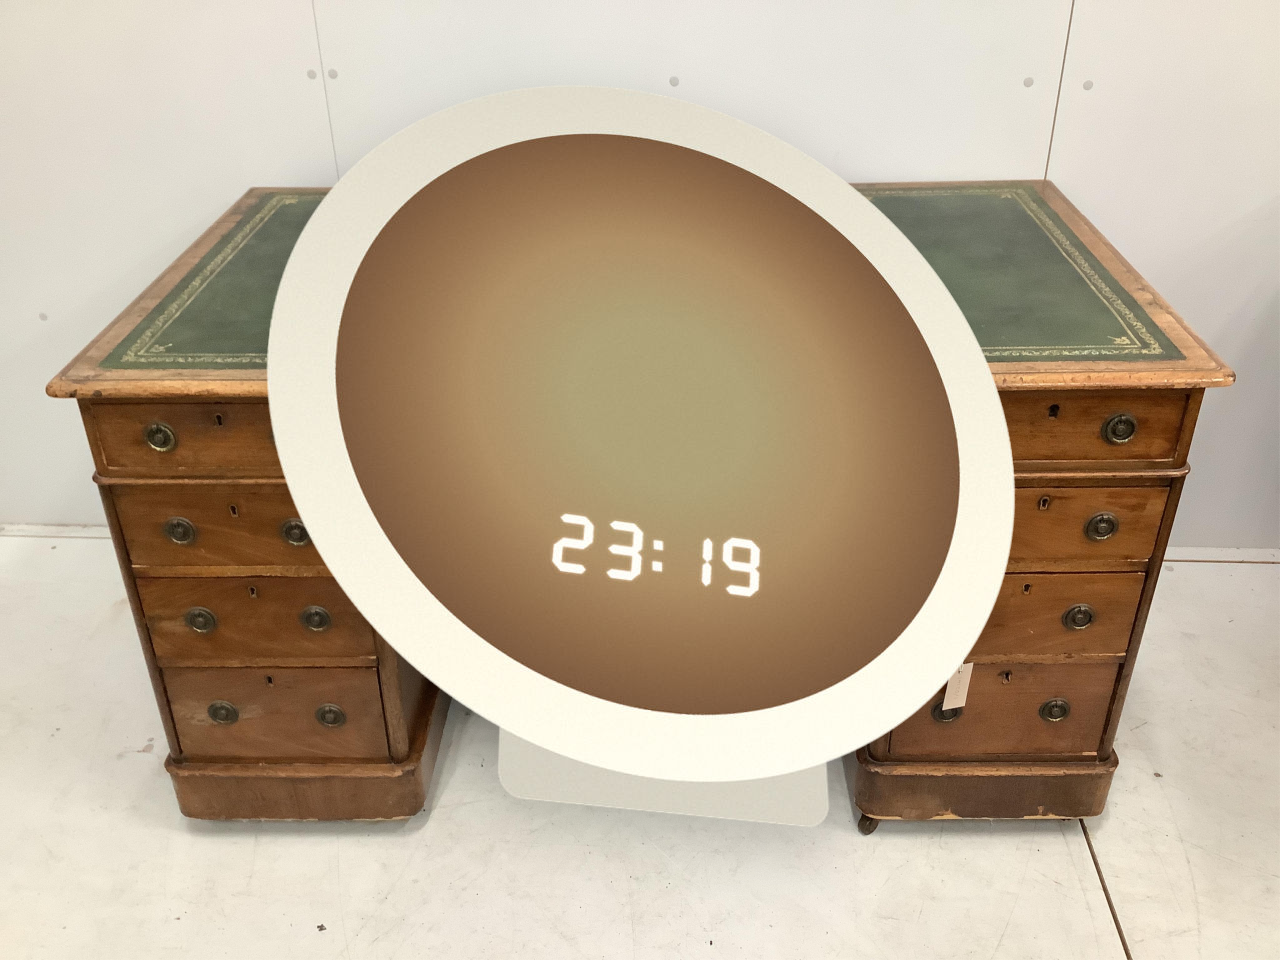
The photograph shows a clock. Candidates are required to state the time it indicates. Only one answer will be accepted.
23:19
